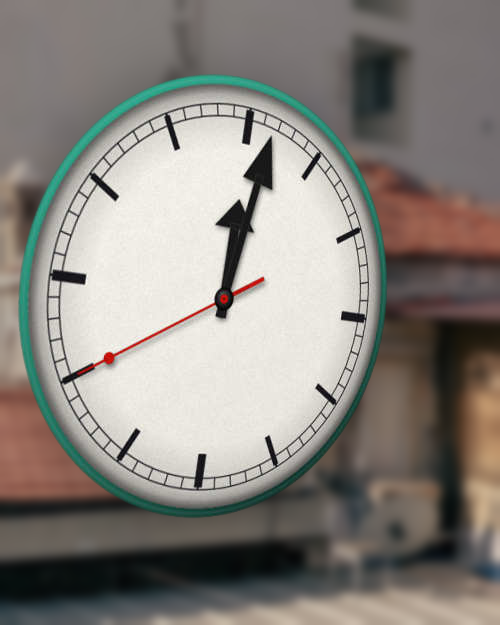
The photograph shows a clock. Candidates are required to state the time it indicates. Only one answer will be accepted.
12:01:40
